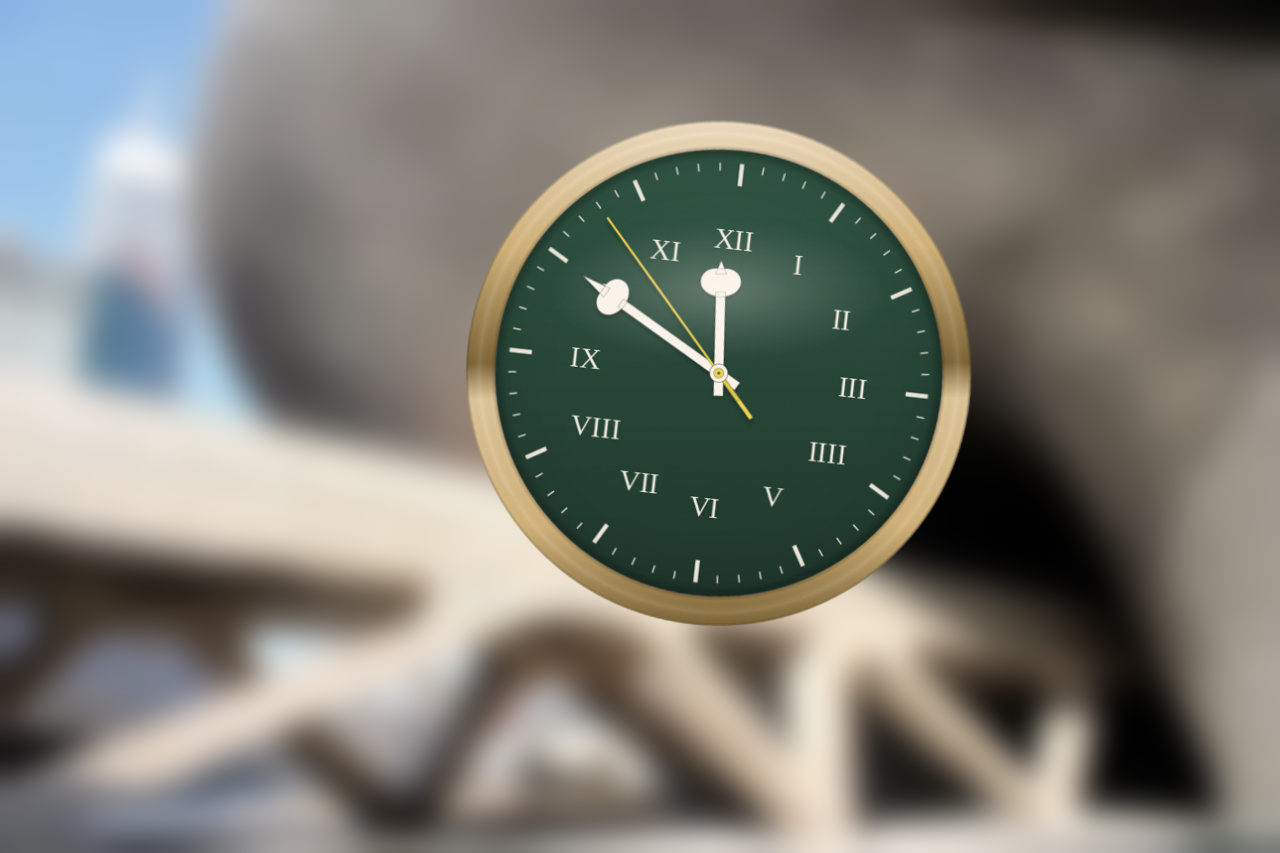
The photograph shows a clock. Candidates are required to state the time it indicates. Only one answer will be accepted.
11:49:53
